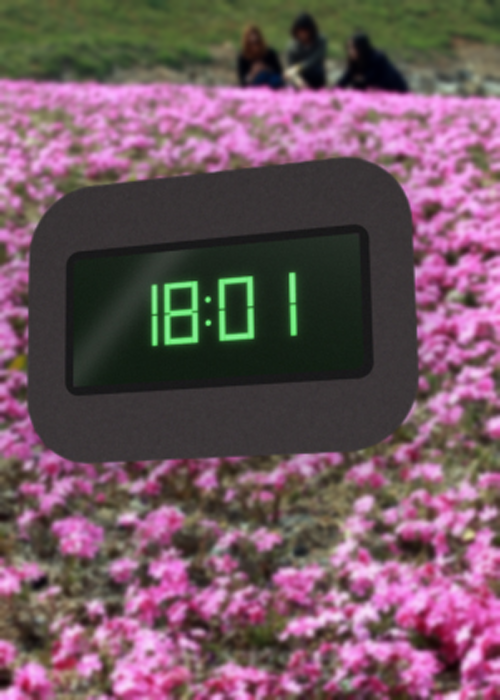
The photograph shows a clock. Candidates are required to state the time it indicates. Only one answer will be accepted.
18:01
